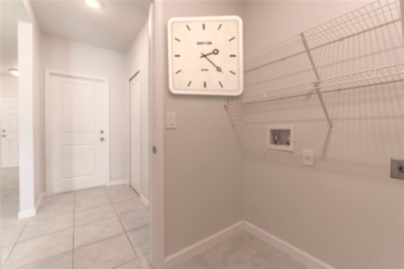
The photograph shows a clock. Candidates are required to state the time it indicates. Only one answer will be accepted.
2:22
